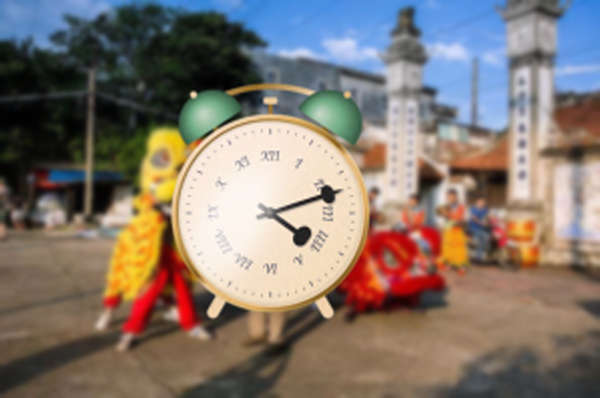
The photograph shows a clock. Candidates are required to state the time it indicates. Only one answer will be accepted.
4:12
